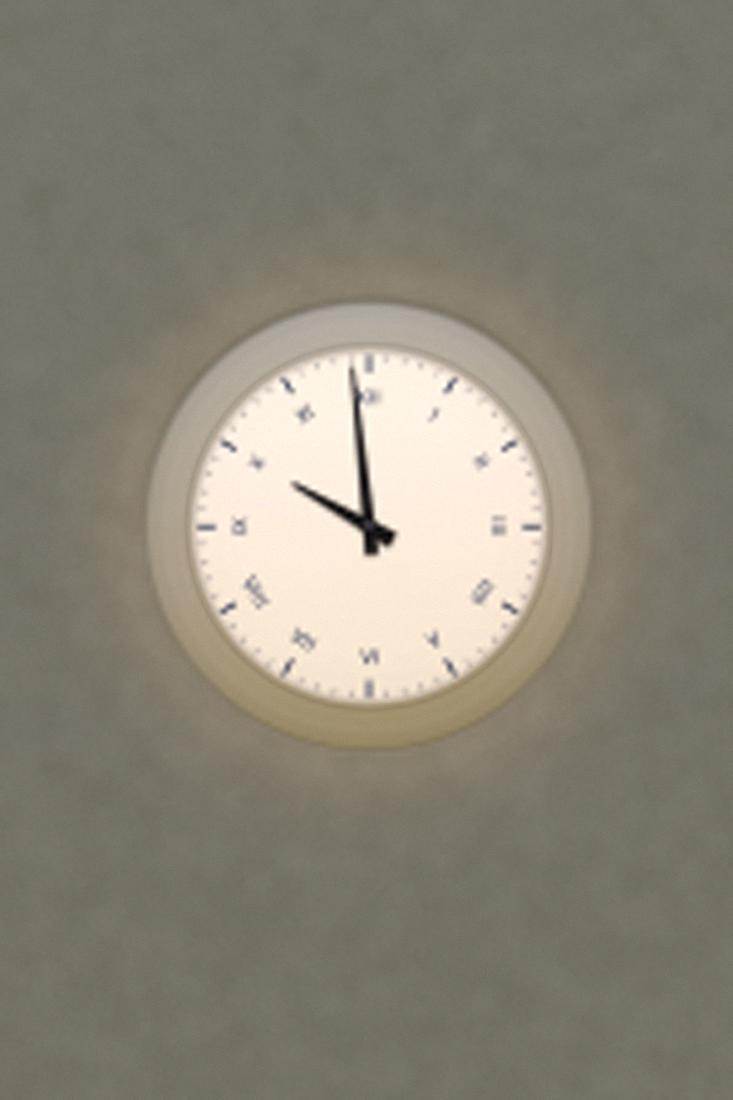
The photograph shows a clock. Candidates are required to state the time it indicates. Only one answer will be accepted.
9:59
